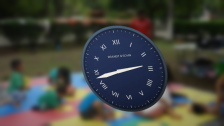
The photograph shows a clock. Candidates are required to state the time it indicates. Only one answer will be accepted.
2:43
